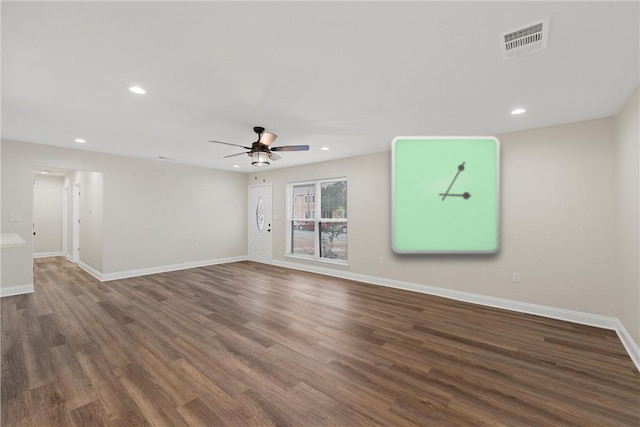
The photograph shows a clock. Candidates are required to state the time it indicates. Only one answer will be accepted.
3:05
